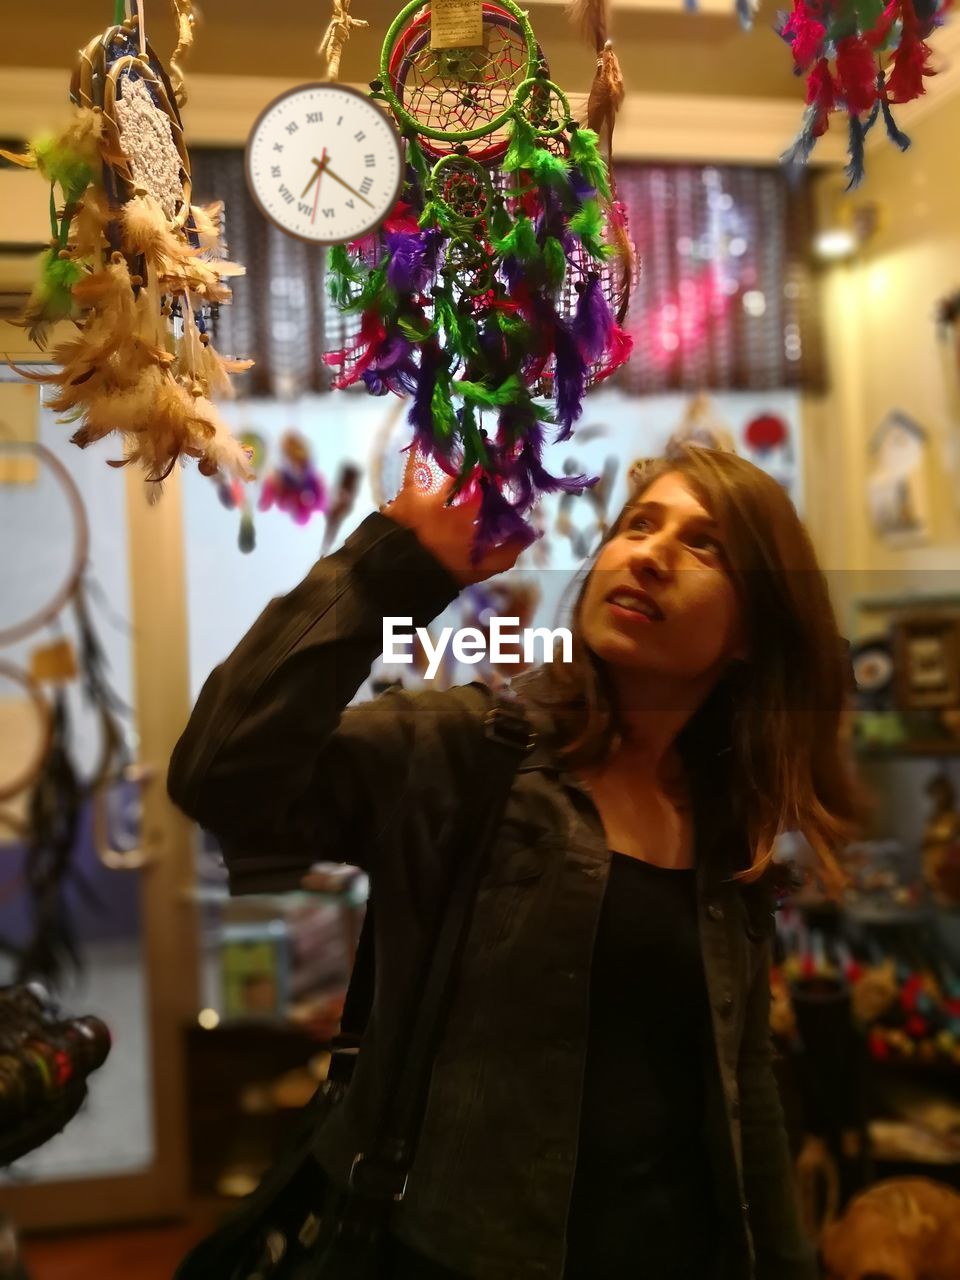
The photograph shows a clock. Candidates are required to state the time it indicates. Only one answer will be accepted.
7:22:33
